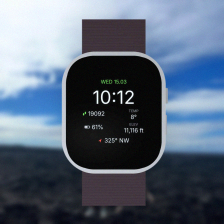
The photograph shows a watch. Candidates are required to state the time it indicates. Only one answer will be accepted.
10:12
